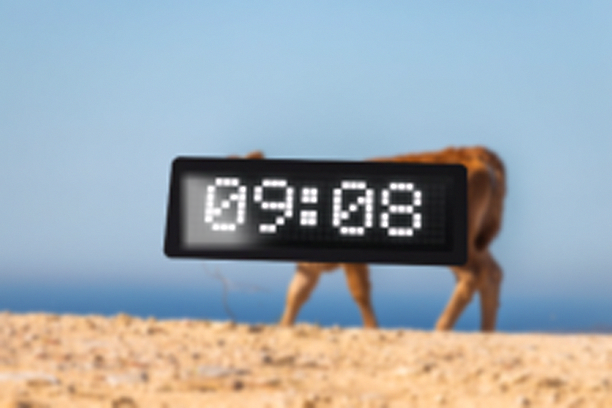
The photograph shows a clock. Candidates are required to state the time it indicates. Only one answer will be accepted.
9:08
